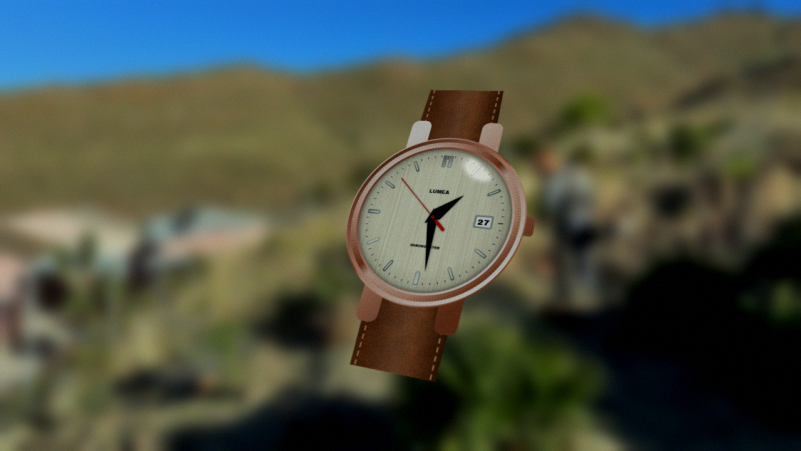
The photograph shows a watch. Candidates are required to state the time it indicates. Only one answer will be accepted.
1:28:52
